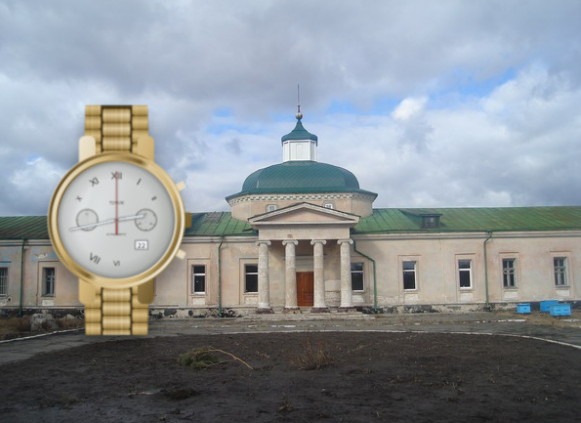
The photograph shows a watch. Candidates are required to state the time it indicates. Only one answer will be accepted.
2:43
